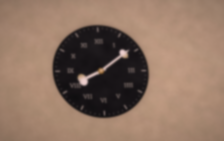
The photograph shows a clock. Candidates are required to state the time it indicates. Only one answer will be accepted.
8:09
